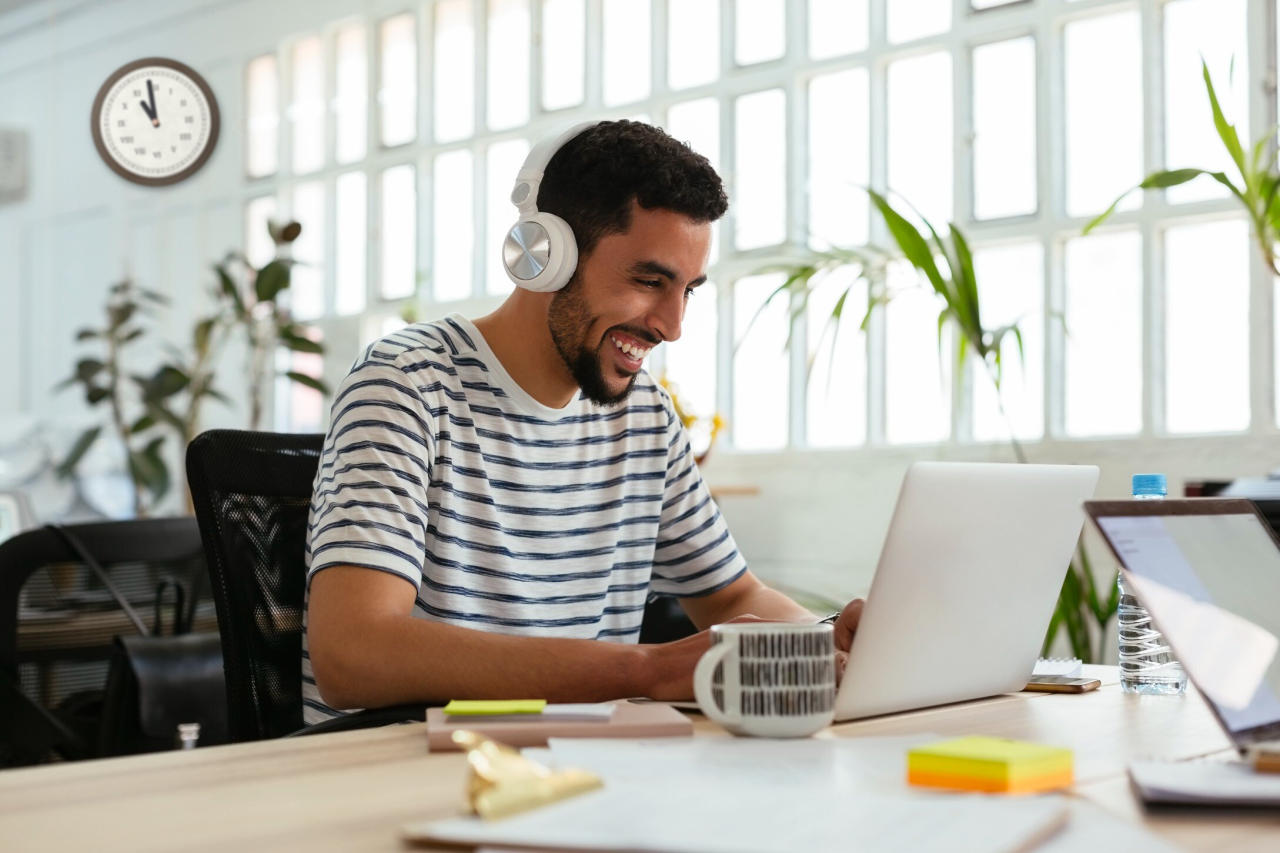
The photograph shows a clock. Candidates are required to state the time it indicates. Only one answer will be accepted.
10:59
